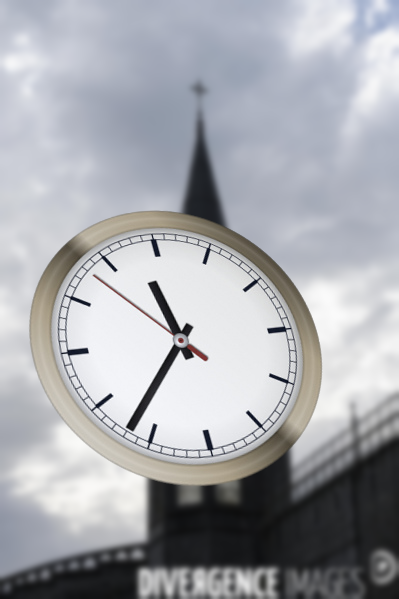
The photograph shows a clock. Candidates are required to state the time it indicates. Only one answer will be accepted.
11:36:53
